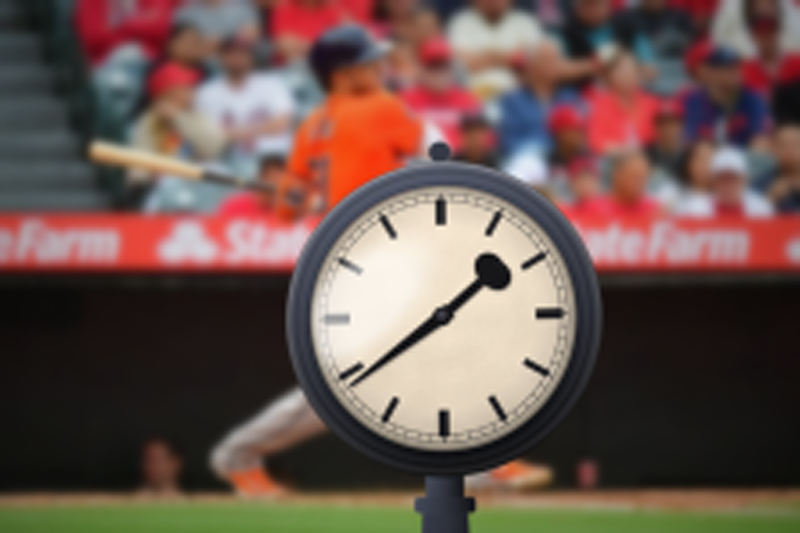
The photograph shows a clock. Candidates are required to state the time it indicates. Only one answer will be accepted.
1:39
